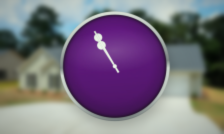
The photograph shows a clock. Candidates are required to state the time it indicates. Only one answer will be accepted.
10:55
